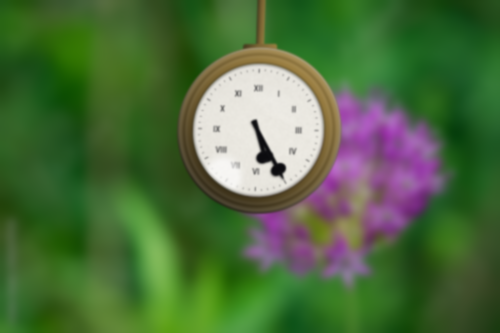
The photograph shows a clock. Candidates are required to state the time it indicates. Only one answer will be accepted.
5:25
